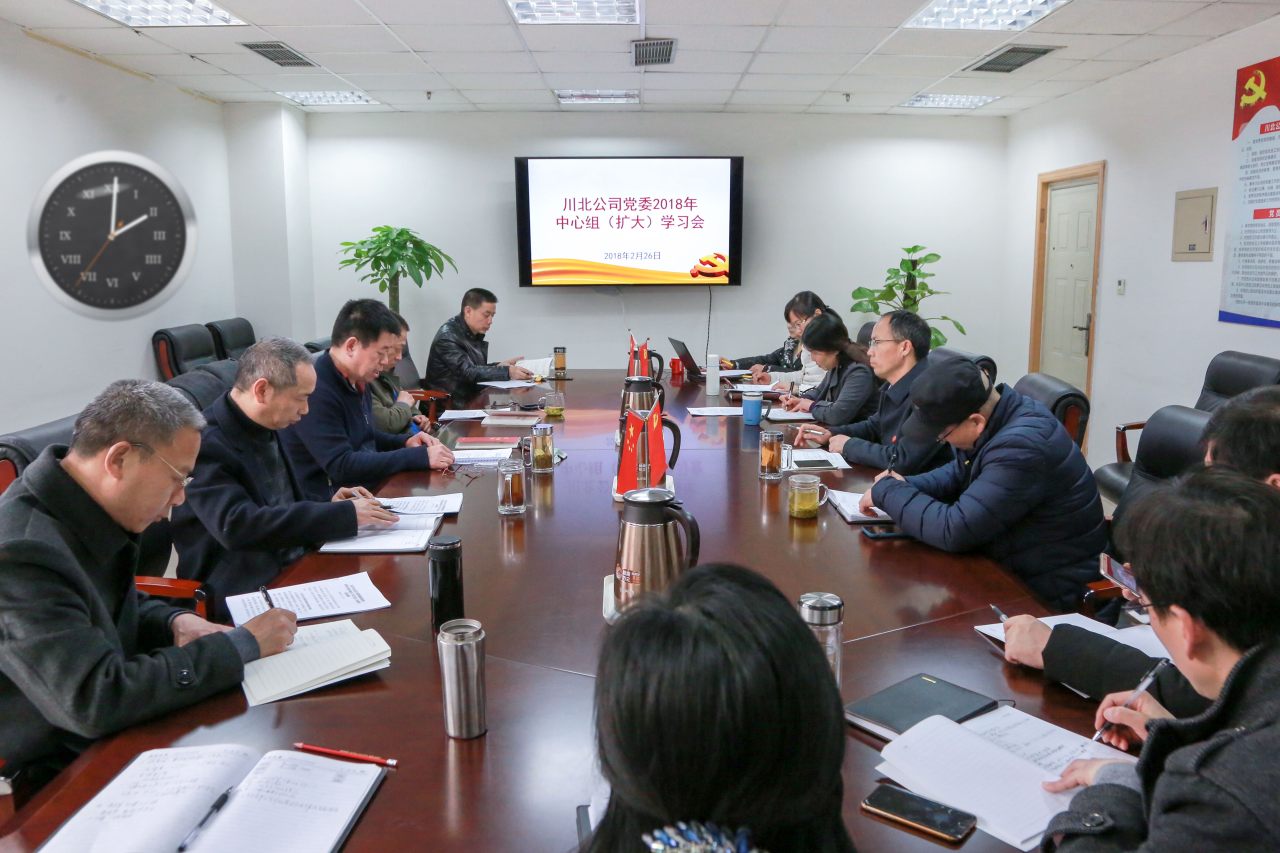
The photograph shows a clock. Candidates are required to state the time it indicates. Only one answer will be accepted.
2:00:36
